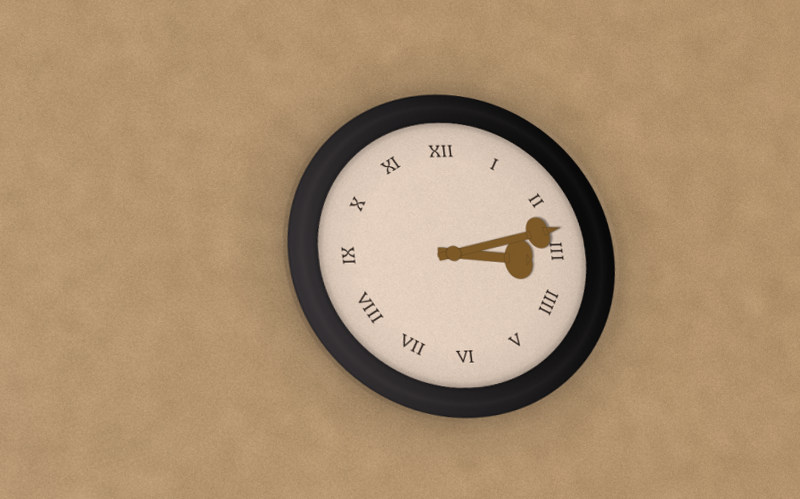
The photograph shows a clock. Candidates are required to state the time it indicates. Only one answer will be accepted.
3:13
